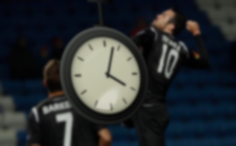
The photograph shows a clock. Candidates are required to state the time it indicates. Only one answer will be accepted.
4:03
